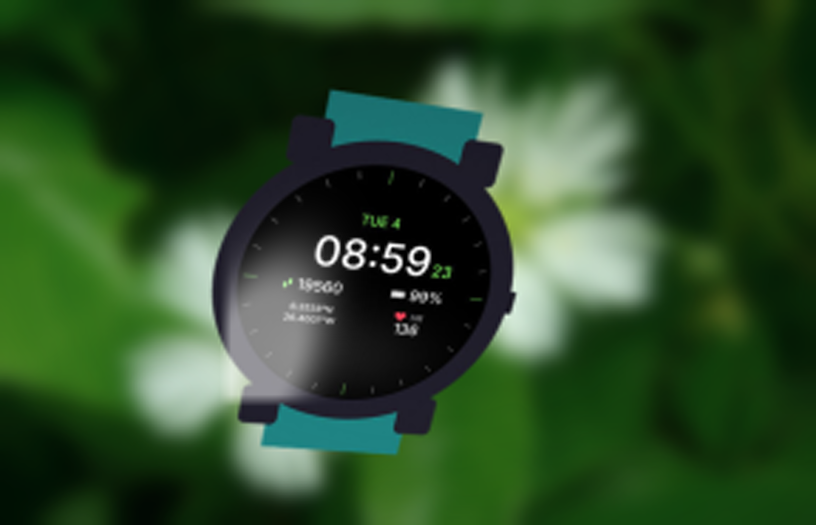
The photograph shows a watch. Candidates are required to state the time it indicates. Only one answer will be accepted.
8:59
